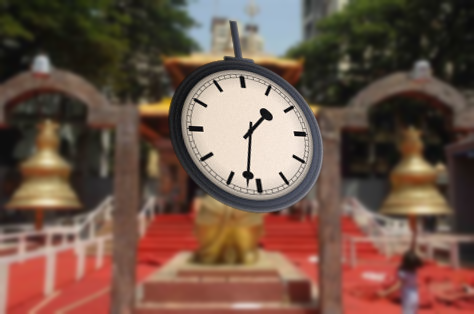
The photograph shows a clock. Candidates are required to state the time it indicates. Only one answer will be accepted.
1:32
